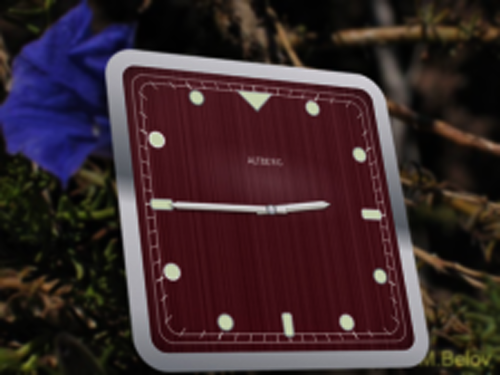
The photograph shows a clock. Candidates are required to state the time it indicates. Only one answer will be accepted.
2:45
